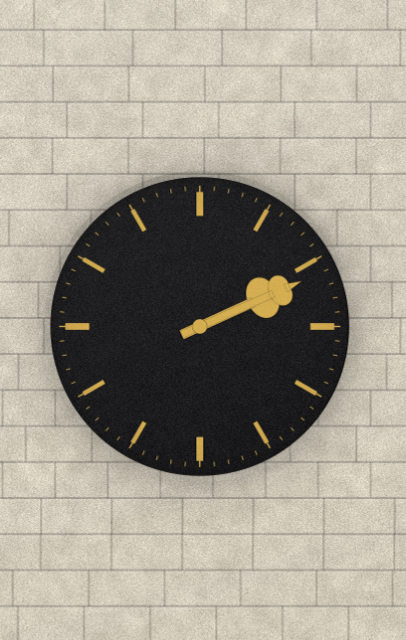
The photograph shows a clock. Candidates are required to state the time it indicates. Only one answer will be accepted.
2:11
